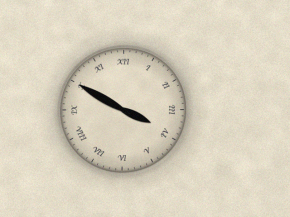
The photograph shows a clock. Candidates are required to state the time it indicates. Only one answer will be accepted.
3:50
